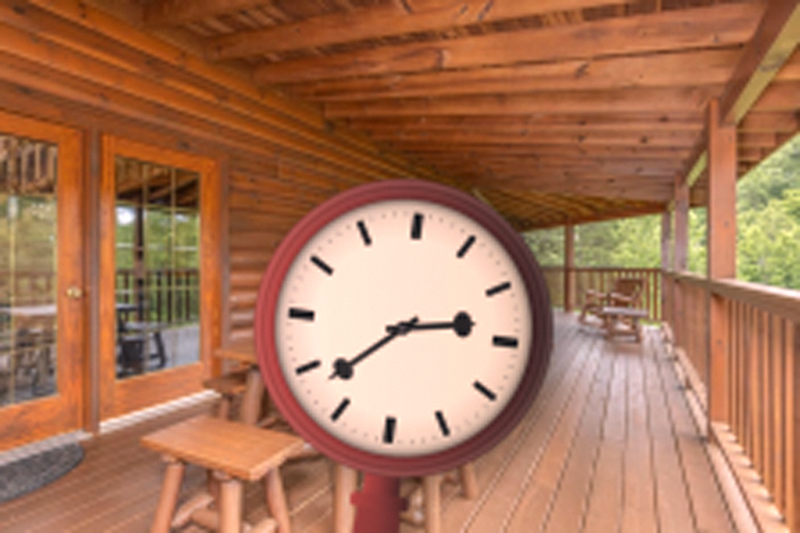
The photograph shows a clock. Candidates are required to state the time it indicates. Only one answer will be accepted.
2:38
